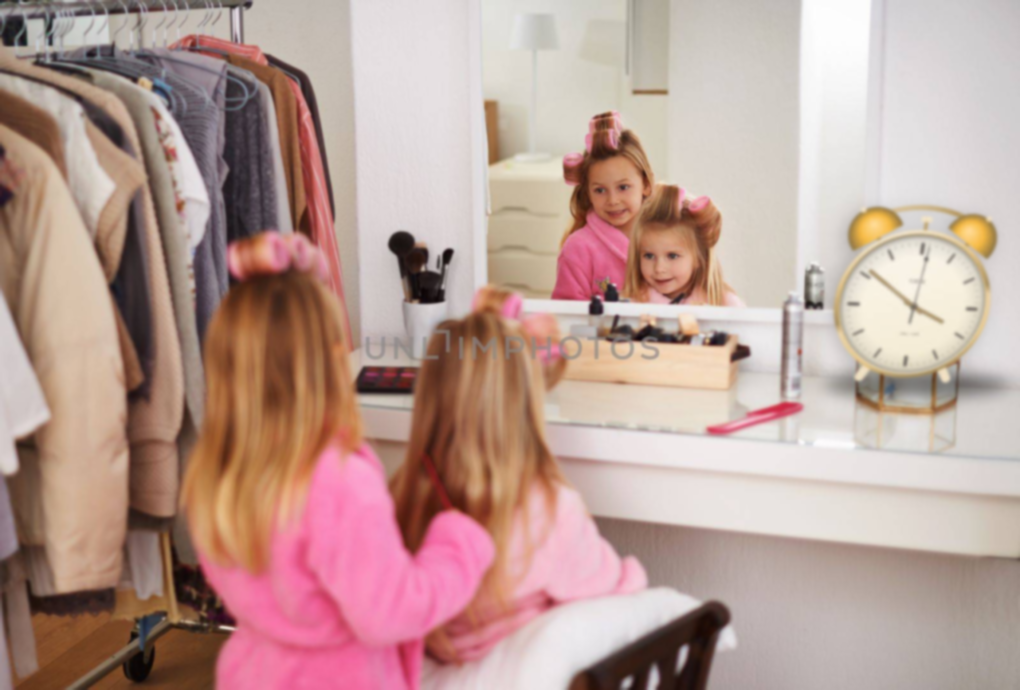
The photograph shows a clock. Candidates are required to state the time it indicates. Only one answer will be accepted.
3:51:01
